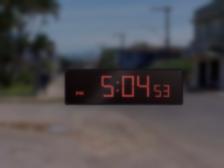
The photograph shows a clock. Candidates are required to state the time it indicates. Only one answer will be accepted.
5:04:53
